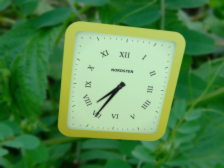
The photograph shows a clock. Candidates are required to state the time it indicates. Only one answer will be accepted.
7:35
